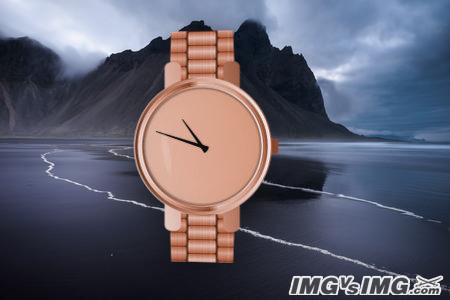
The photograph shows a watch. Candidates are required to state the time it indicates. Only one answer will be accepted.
10:48
